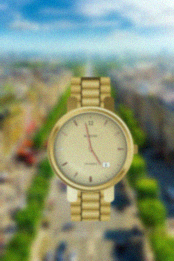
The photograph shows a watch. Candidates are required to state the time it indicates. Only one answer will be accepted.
4:58
